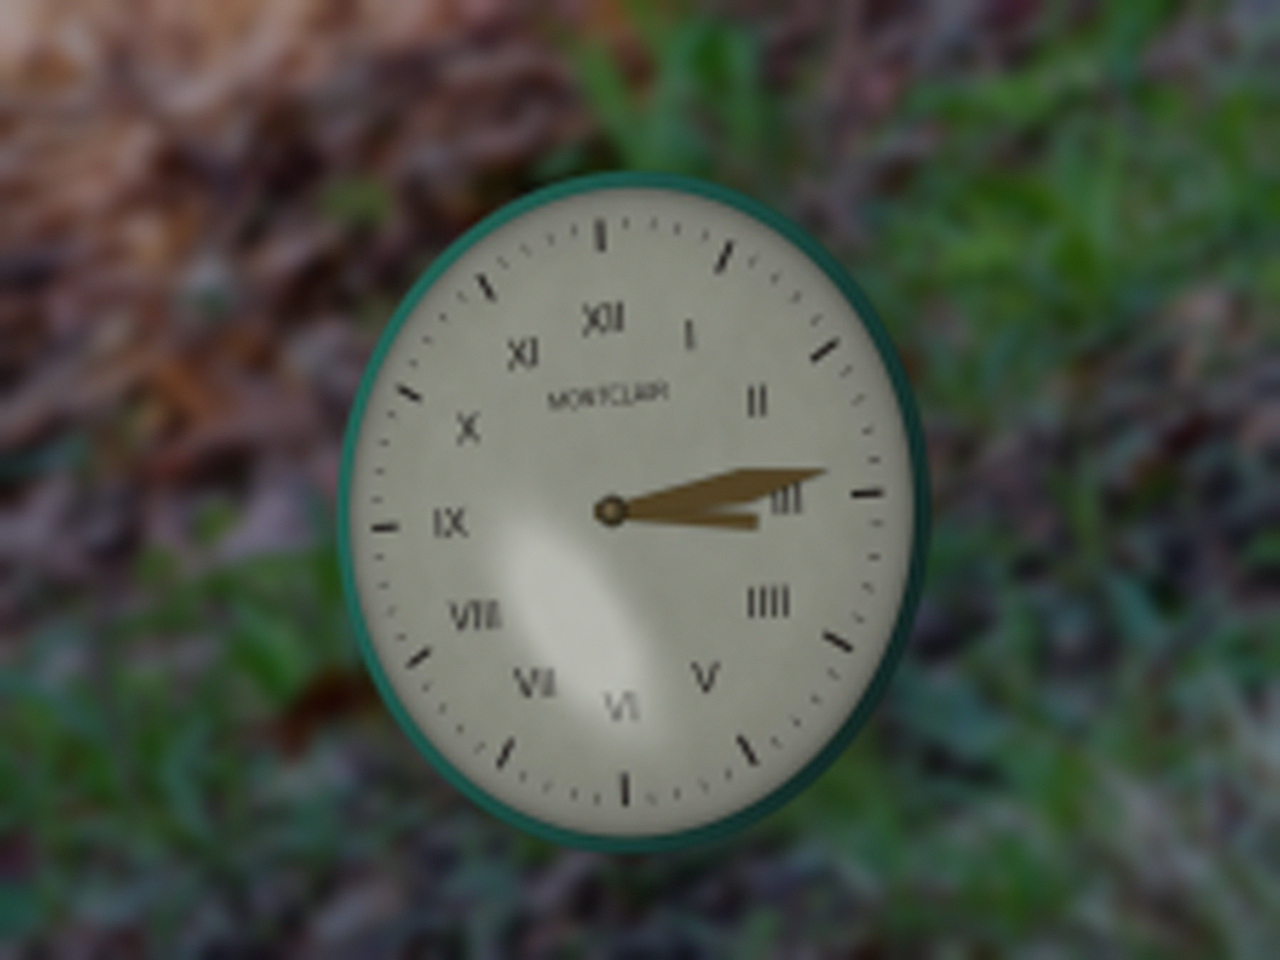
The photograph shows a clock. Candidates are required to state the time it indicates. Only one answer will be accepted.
3:14
